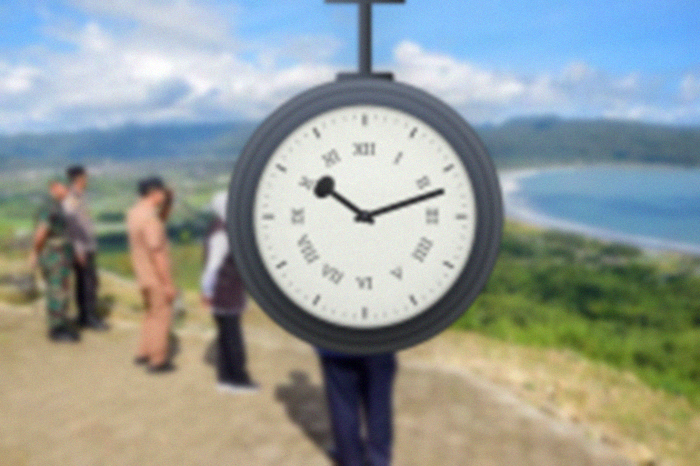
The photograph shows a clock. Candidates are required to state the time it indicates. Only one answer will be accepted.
10:12
